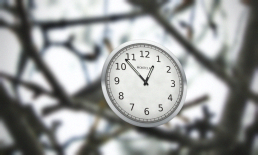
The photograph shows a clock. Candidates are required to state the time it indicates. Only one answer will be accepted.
12:53
